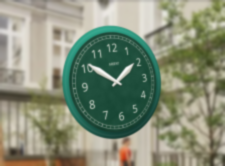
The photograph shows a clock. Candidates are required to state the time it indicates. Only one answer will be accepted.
1:51
